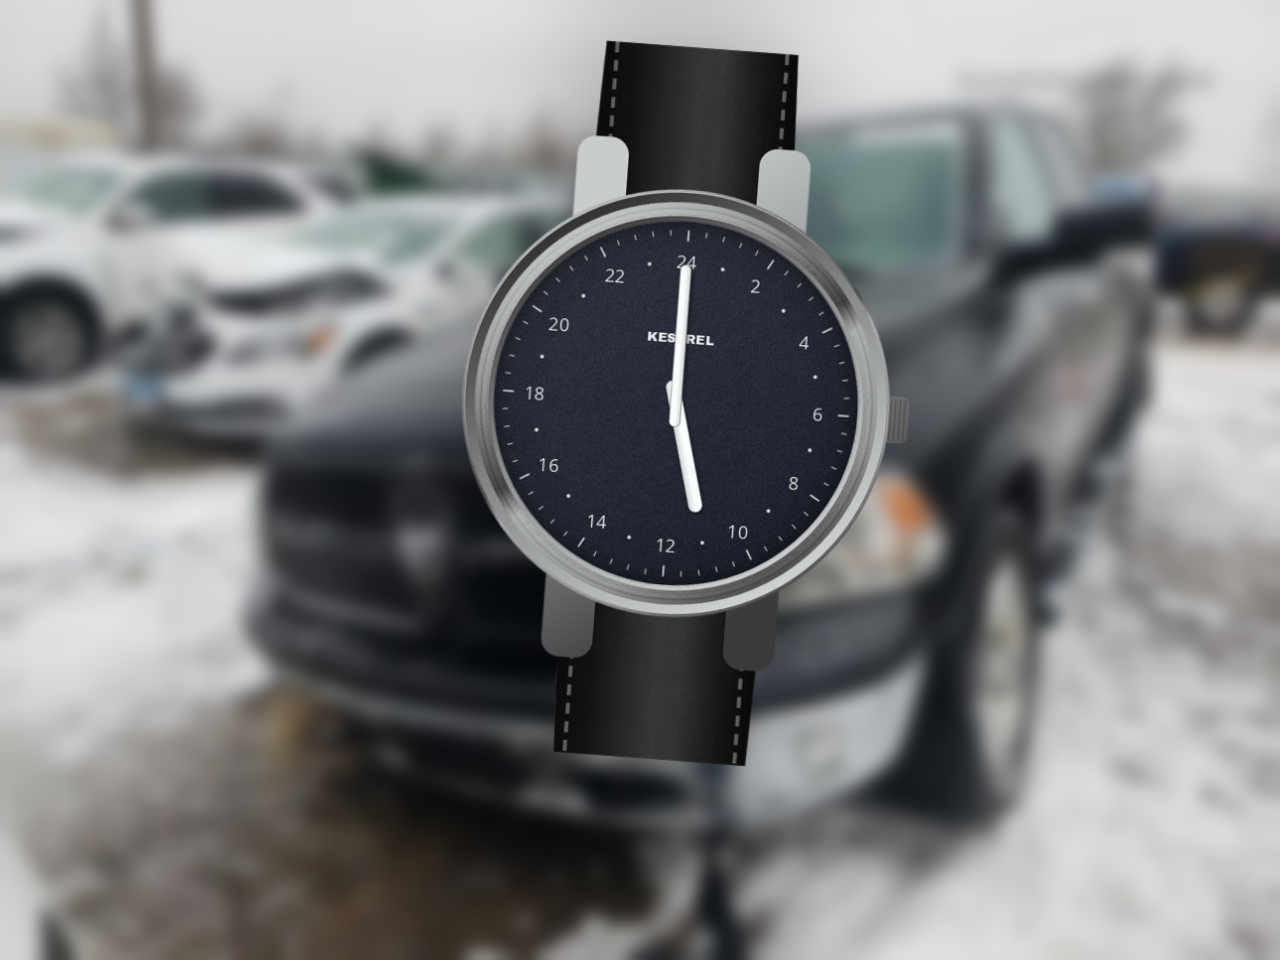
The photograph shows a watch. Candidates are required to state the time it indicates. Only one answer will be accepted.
11:00
